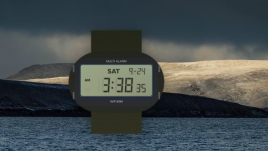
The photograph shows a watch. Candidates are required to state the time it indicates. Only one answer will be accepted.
3:38:35
